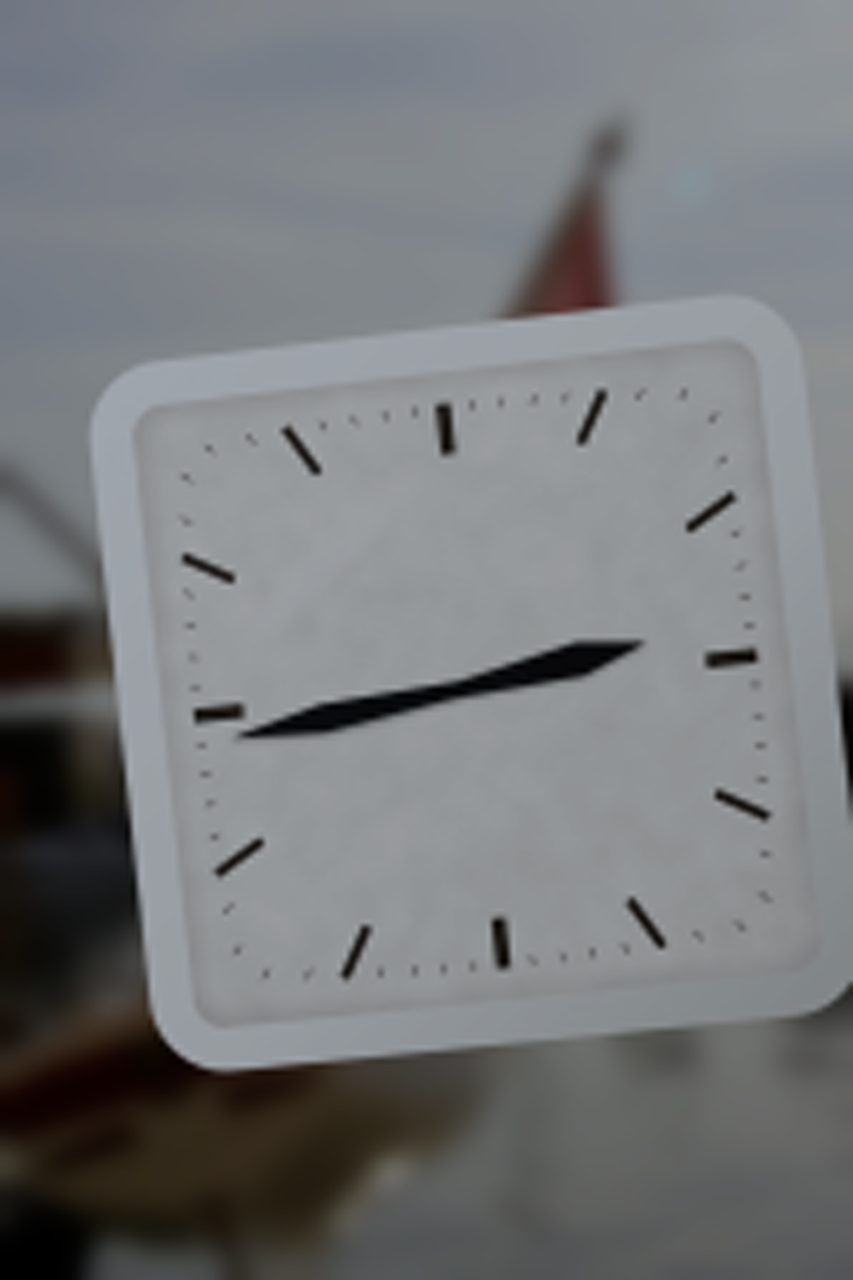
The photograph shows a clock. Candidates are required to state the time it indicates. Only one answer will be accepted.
2:44
